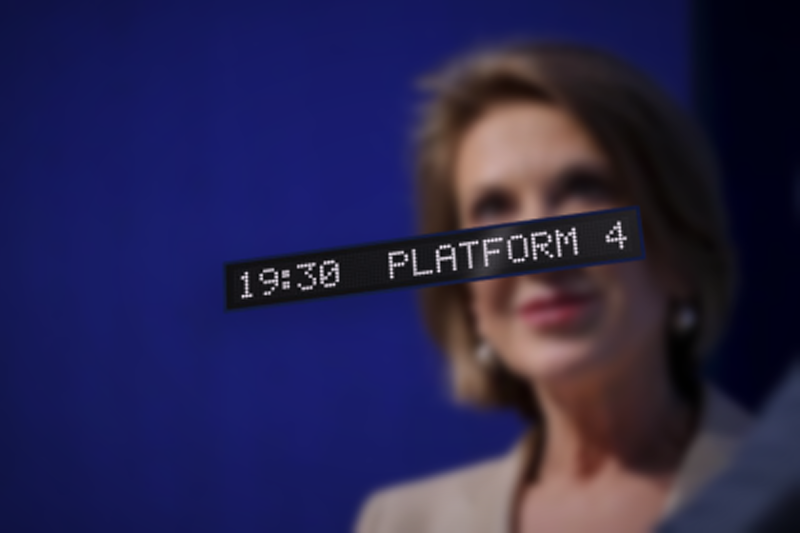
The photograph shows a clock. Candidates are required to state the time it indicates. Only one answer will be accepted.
19:30
